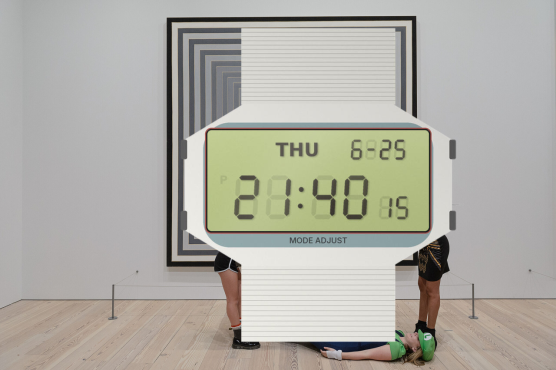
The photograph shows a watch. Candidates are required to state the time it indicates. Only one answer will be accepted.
21:40:15
